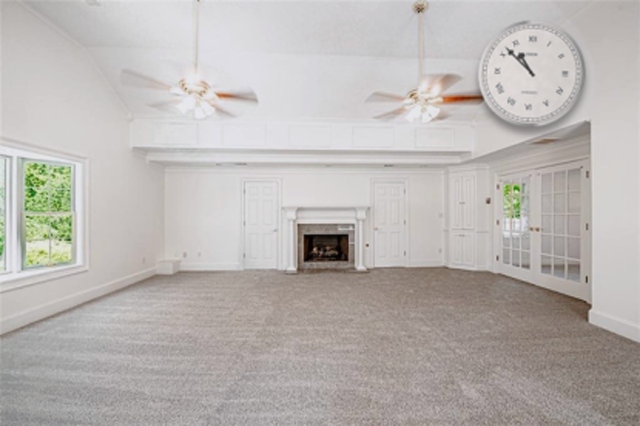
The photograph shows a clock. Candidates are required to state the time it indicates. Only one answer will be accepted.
10:52
